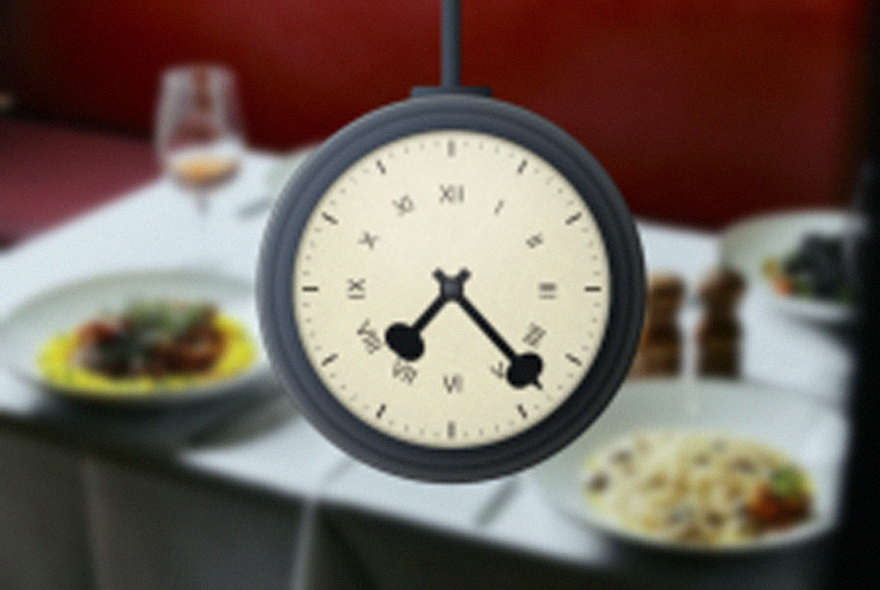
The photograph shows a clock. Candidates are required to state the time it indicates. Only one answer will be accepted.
7:23
